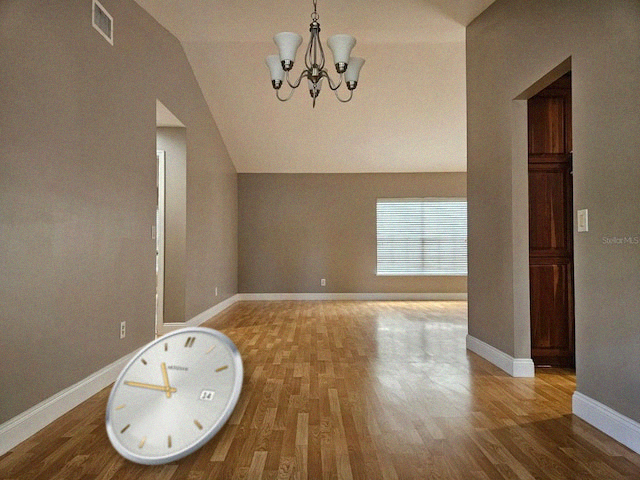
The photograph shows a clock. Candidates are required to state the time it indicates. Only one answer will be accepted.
10:45
